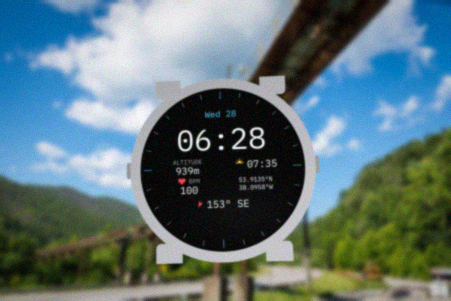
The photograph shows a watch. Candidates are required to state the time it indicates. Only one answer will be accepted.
6:28
